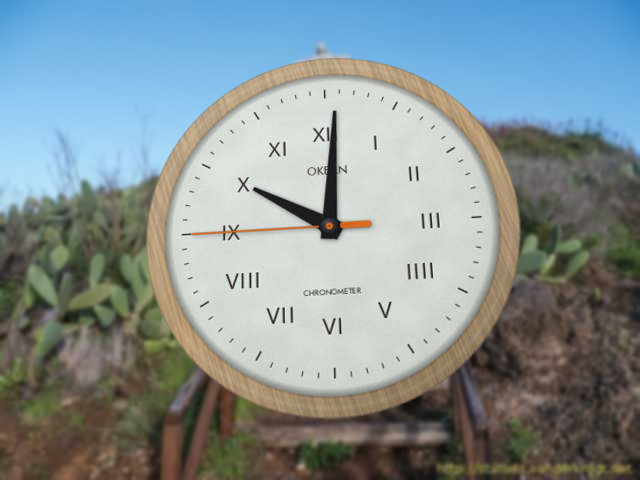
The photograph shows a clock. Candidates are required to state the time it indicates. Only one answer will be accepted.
10:00:45
